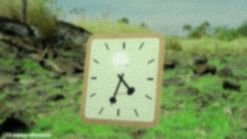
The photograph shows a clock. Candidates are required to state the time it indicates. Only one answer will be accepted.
4:33
